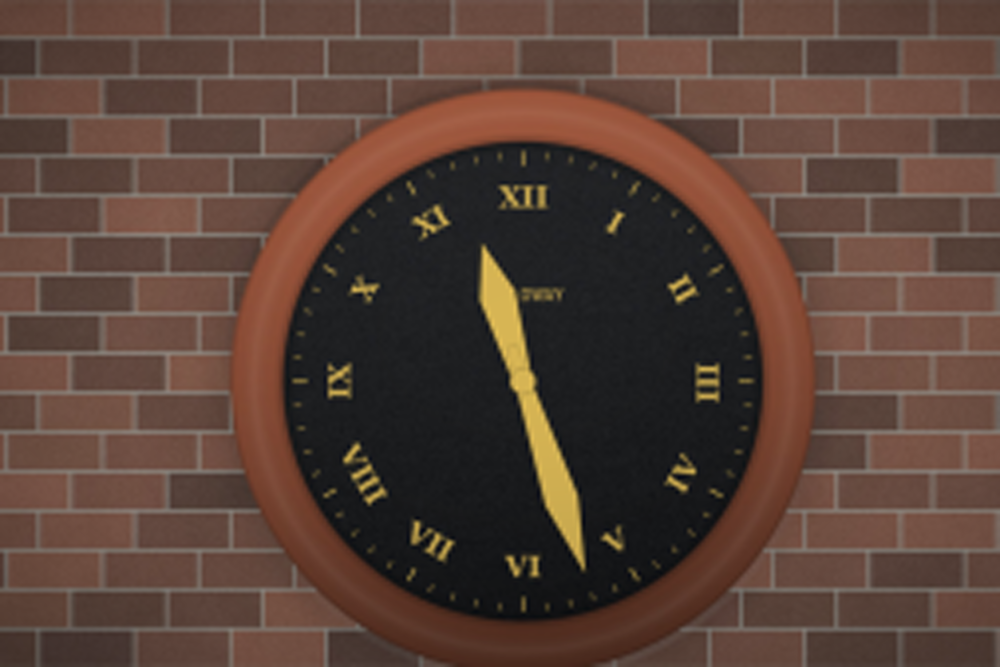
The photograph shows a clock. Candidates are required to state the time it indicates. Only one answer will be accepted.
11:27
